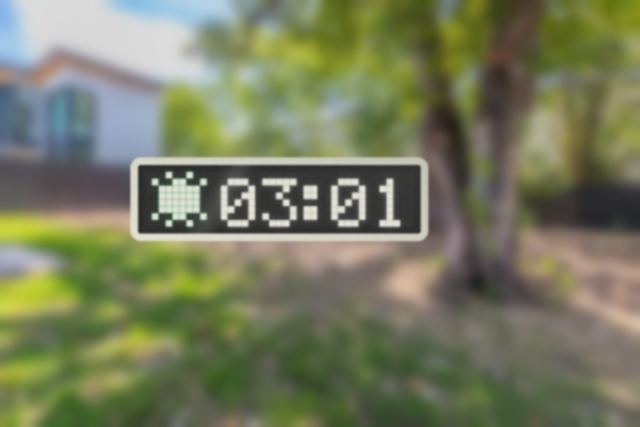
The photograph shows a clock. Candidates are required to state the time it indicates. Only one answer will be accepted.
3:01
